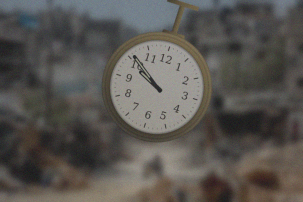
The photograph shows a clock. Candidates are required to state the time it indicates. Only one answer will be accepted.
9:51
